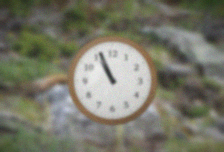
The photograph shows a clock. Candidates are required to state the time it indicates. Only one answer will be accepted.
10:56
